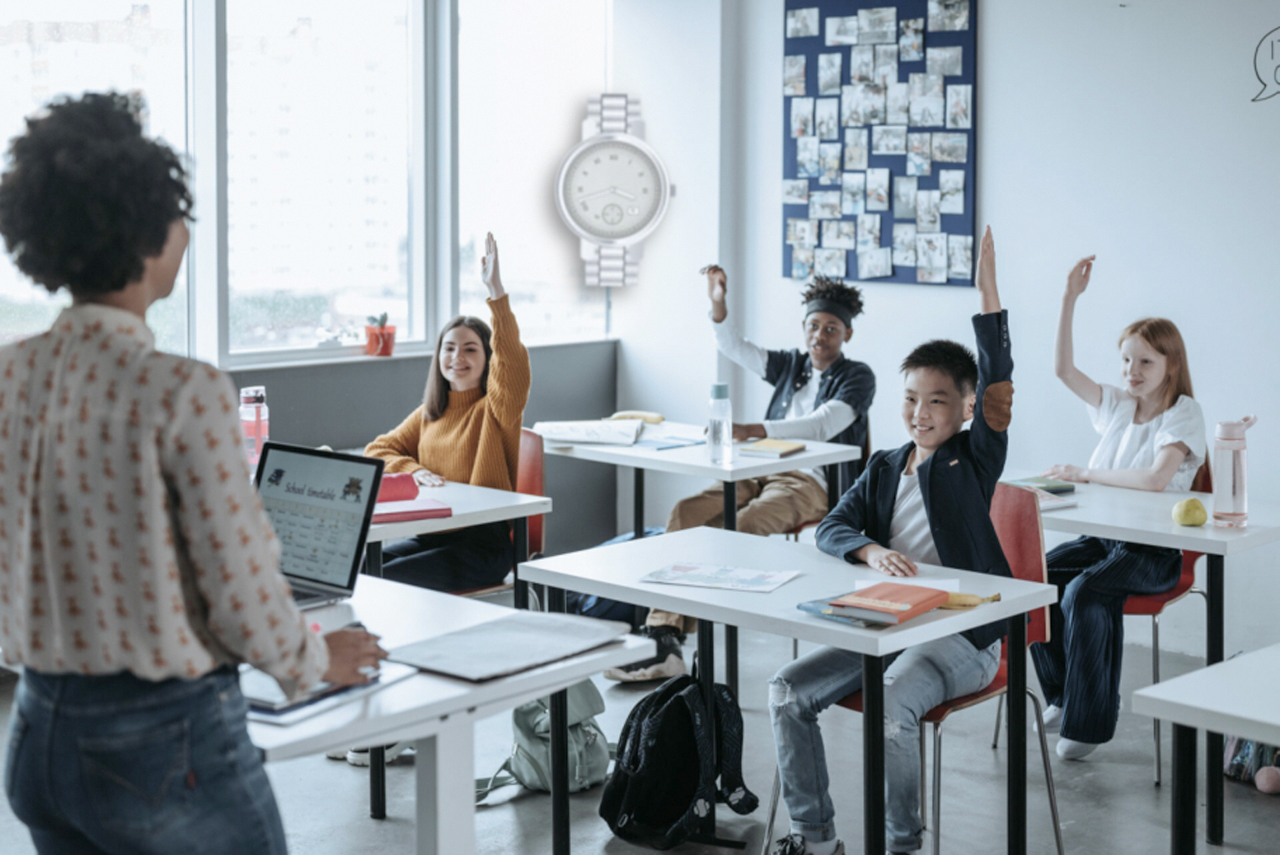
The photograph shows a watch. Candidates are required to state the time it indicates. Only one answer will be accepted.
3:42
